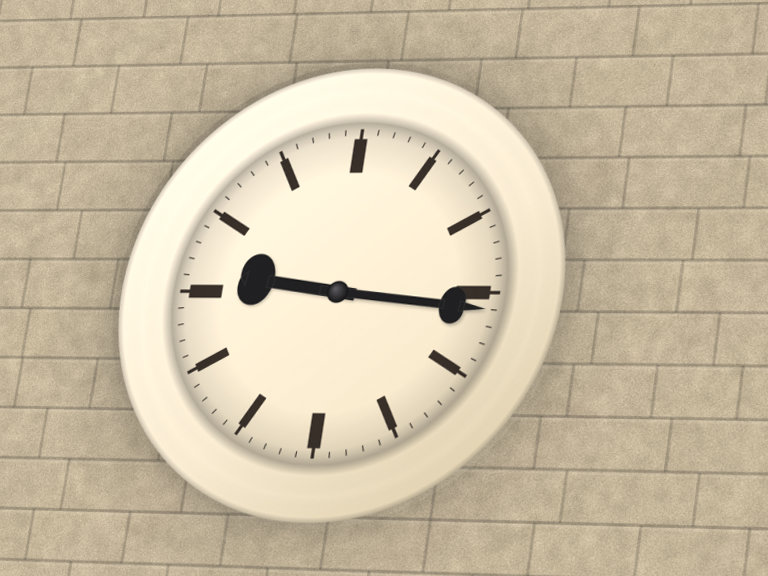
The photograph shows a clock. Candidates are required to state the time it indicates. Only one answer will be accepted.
9:16
